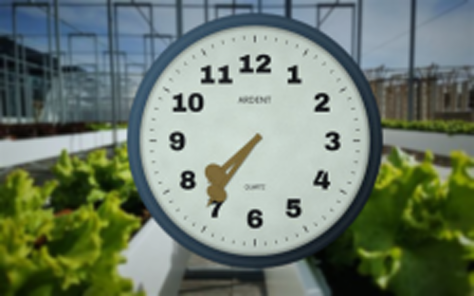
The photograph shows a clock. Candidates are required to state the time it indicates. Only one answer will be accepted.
7:36
